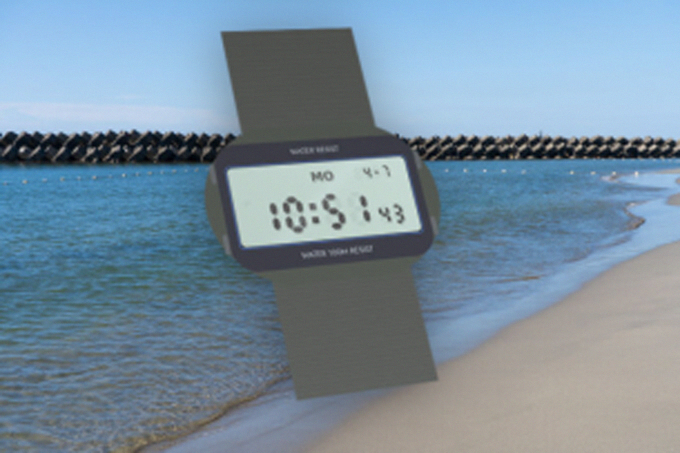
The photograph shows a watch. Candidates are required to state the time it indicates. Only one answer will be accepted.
10:51:43
